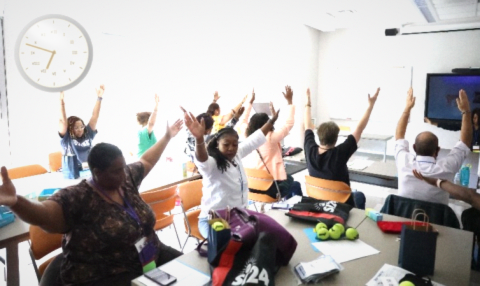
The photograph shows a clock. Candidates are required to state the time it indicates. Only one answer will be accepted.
6:48
